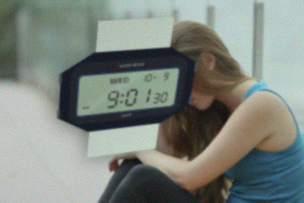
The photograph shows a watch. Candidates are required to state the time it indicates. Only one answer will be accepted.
9:01:30
